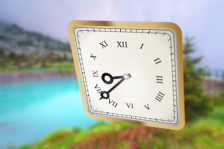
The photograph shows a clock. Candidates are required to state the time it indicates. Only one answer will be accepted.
8:38
